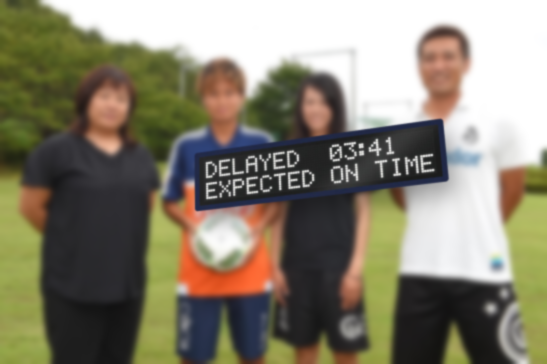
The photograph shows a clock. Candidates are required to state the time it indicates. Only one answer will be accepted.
3:41
